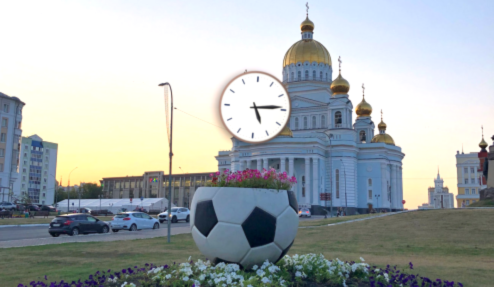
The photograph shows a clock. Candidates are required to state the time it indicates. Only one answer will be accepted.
5:14
